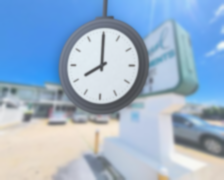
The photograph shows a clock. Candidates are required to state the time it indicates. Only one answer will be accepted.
8:00
